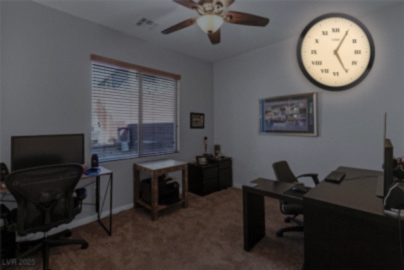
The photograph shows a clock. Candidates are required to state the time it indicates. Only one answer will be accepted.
5:05
